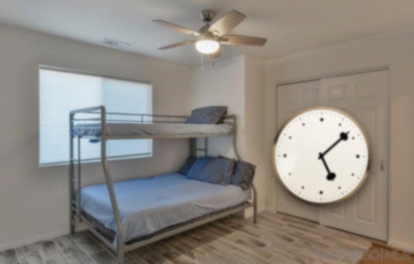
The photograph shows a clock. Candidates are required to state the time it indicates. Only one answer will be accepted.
5:08
